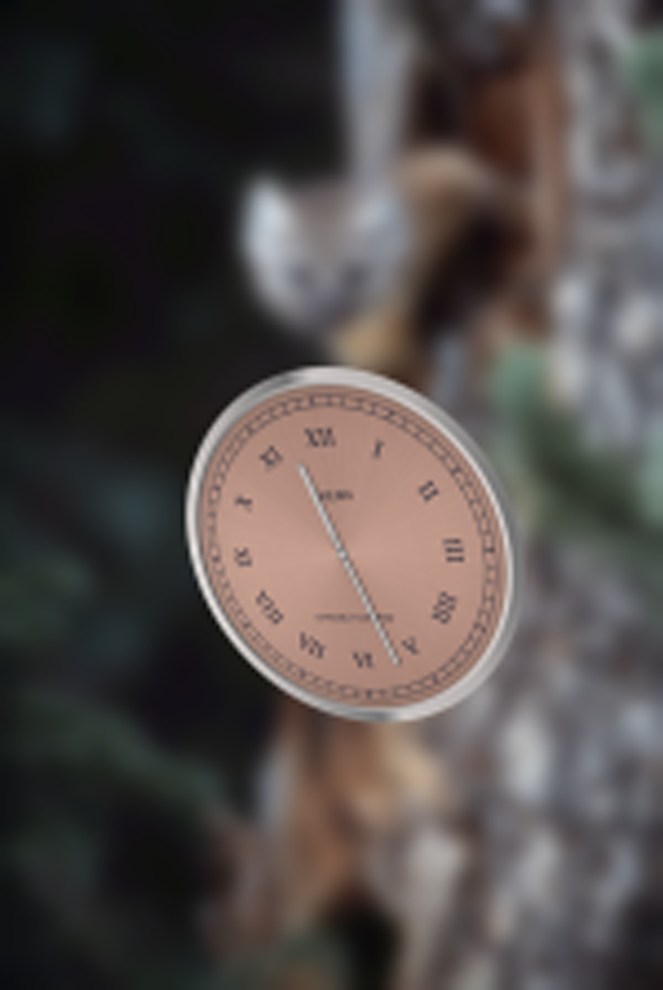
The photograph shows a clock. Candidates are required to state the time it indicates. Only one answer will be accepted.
11:27
